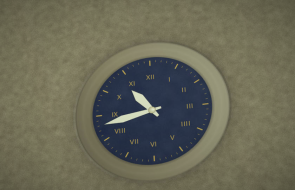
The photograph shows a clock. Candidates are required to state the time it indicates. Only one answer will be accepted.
10:43
